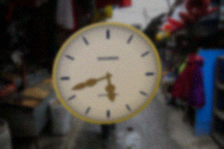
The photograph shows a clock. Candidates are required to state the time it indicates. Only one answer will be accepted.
5:42
